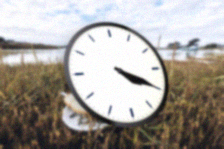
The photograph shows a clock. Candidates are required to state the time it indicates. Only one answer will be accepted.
4:20
